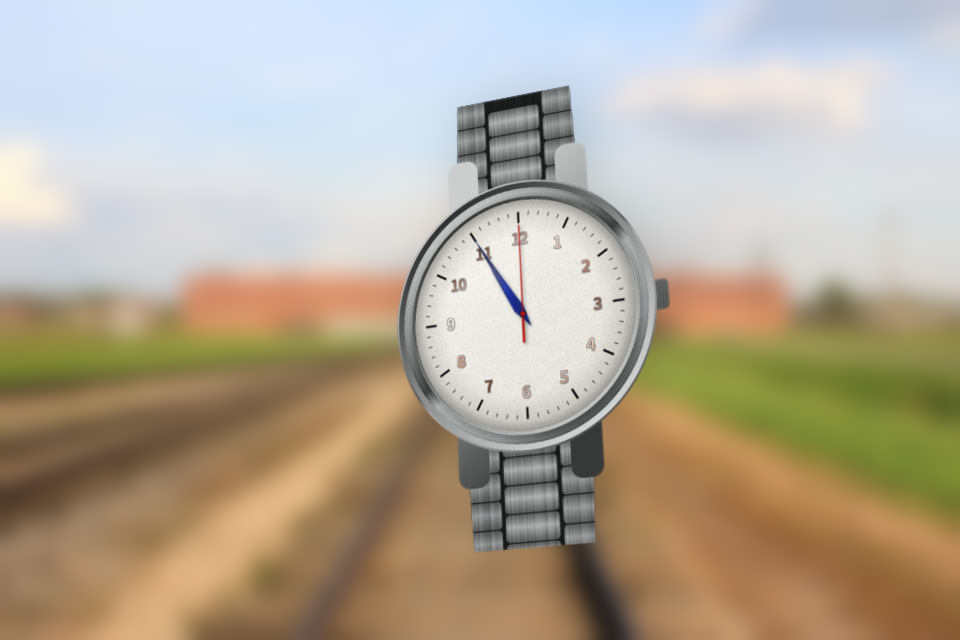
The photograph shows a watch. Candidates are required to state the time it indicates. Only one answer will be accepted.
10:55:00
